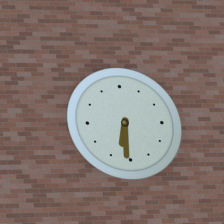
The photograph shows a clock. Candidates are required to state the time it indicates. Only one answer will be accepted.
6:31
